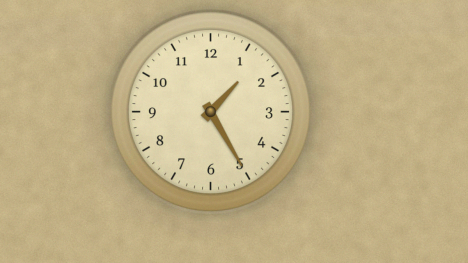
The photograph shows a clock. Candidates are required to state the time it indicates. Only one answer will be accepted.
1:25
